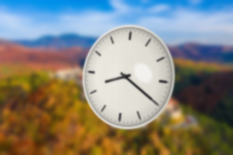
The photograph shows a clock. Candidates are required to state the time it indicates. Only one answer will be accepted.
8:20
